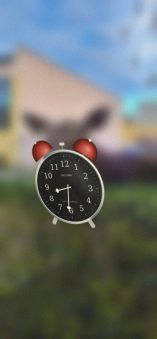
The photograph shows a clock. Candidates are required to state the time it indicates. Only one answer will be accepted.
8:31
